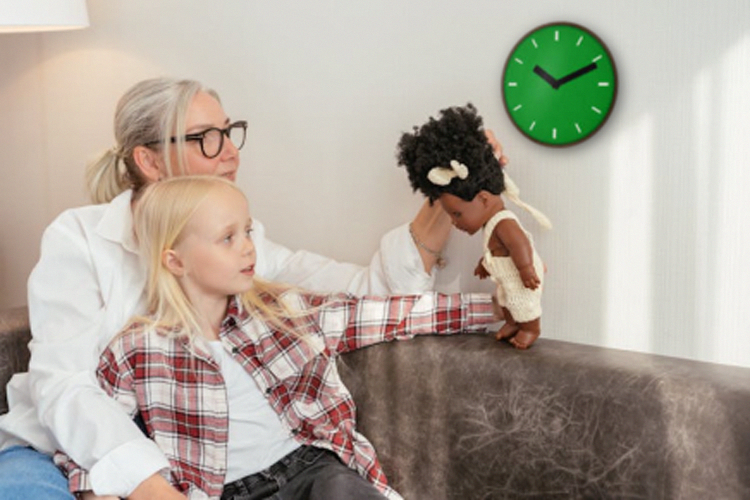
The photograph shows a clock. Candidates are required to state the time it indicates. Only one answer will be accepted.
10:11
